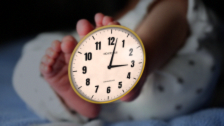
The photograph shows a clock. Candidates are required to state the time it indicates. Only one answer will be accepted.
3:02
